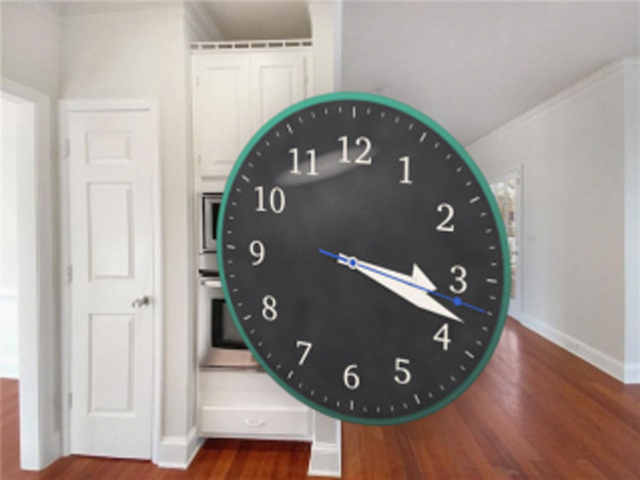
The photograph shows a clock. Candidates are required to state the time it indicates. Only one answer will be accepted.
3:18:17
